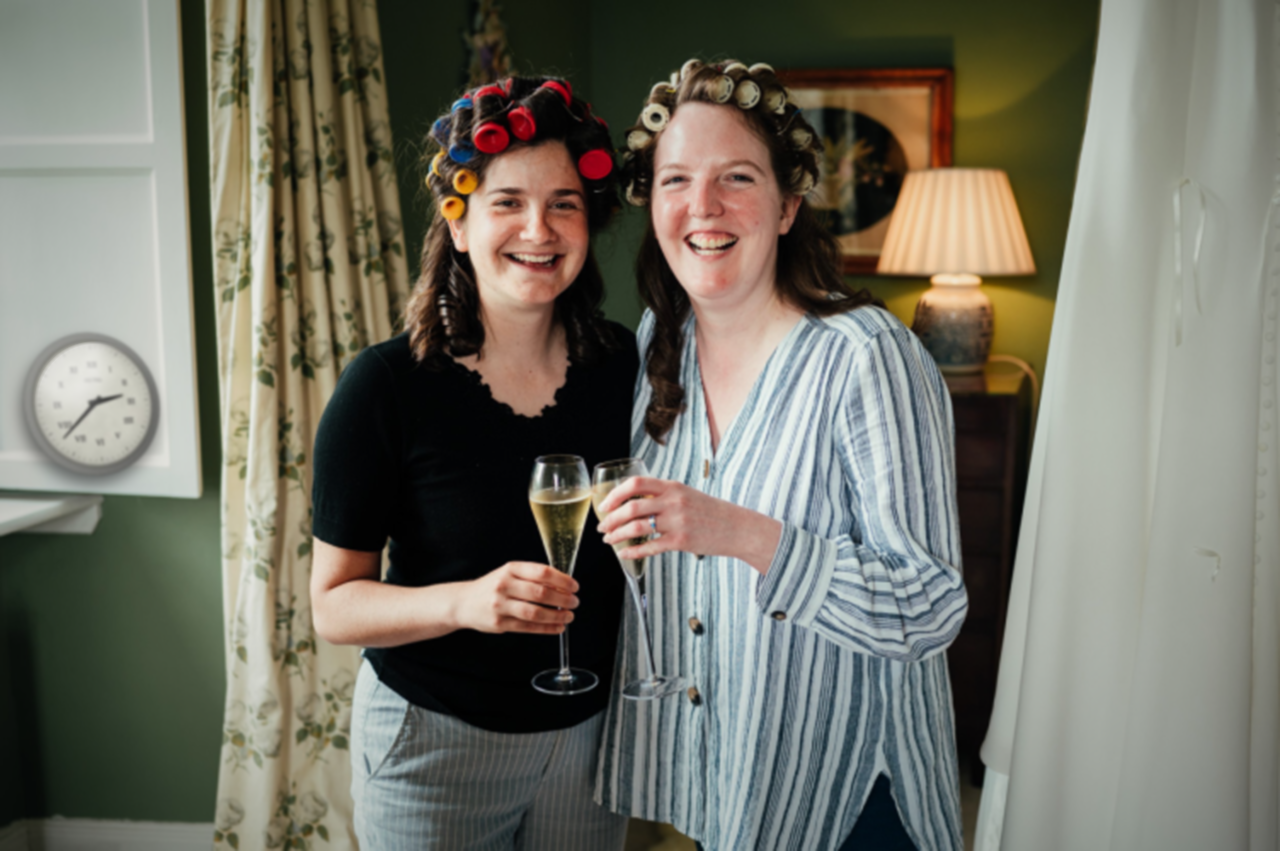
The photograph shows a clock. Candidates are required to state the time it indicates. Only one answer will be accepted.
2:38
